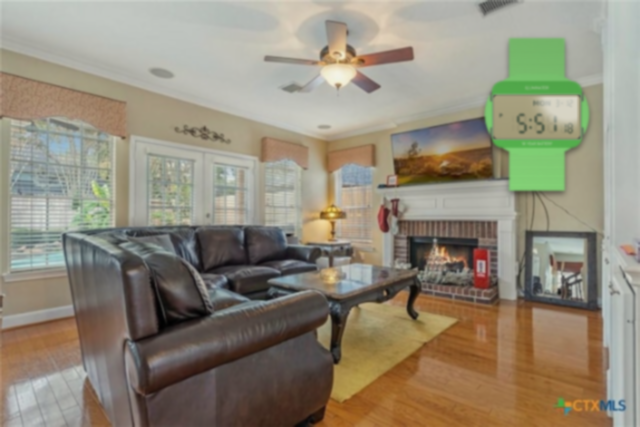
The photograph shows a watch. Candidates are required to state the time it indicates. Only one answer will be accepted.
5:51
